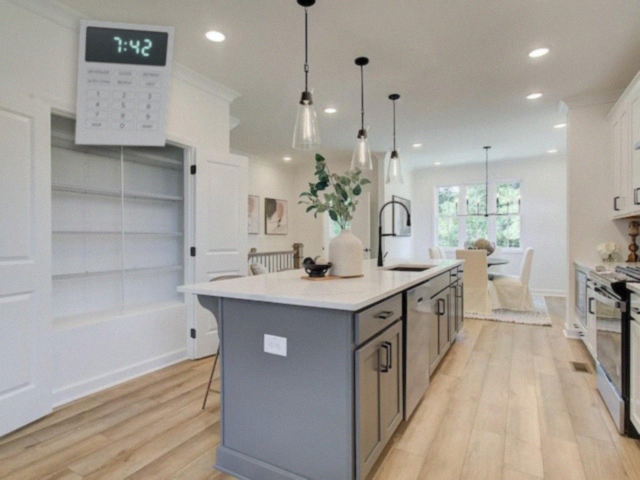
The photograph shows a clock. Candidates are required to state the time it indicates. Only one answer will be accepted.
7:42
